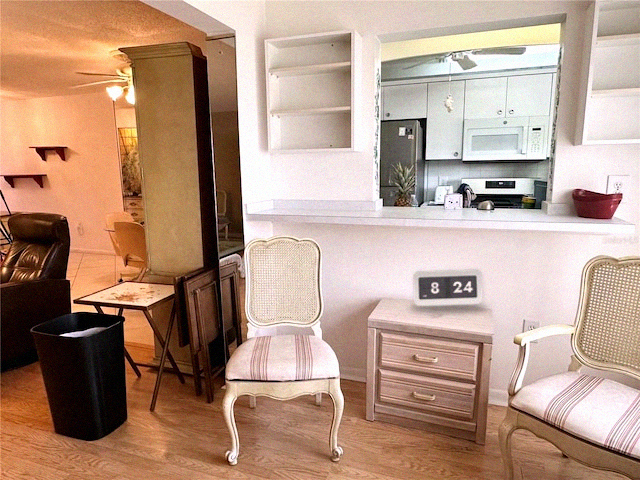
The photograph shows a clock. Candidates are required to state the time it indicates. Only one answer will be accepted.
8:24
